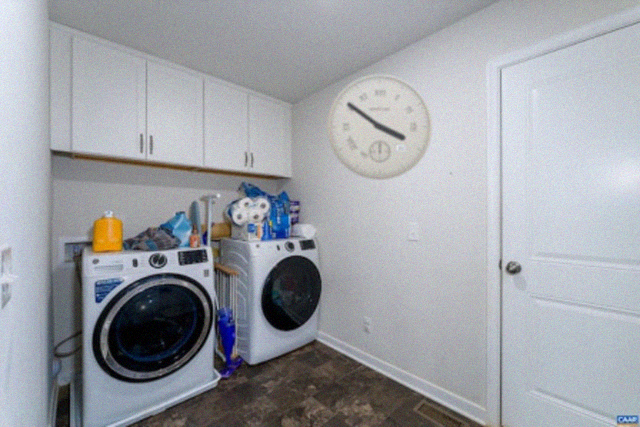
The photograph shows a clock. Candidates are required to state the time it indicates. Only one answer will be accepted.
3:51
